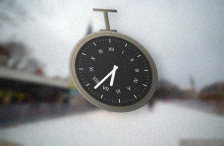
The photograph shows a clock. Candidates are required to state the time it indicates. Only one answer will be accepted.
6:38
